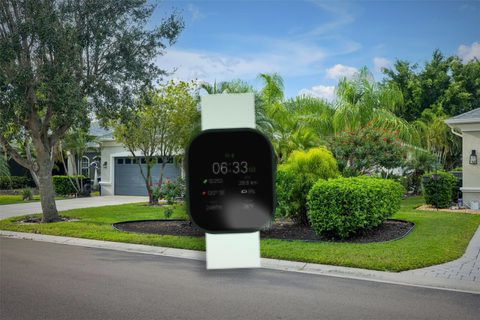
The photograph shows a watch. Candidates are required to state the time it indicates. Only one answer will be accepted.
6:33
